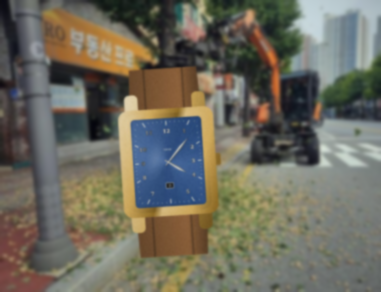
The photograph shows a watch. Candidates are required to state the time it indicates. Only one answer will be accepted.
4:07
